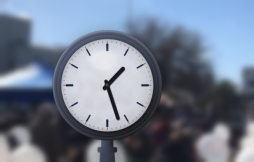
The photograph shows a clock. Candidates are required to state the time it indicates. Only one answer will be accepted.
1:27
